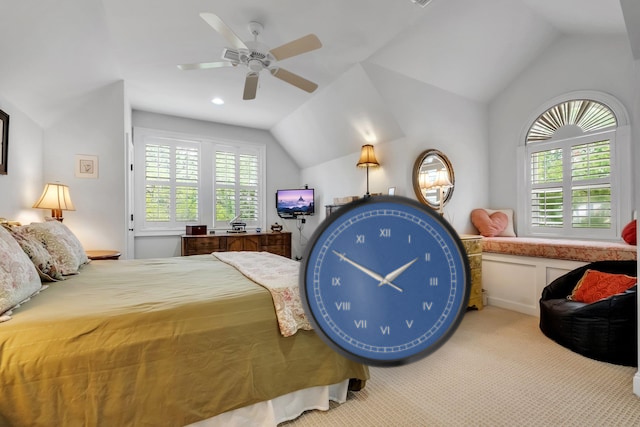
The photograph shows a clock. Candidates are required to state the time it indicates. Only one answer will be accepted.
1:49:50
